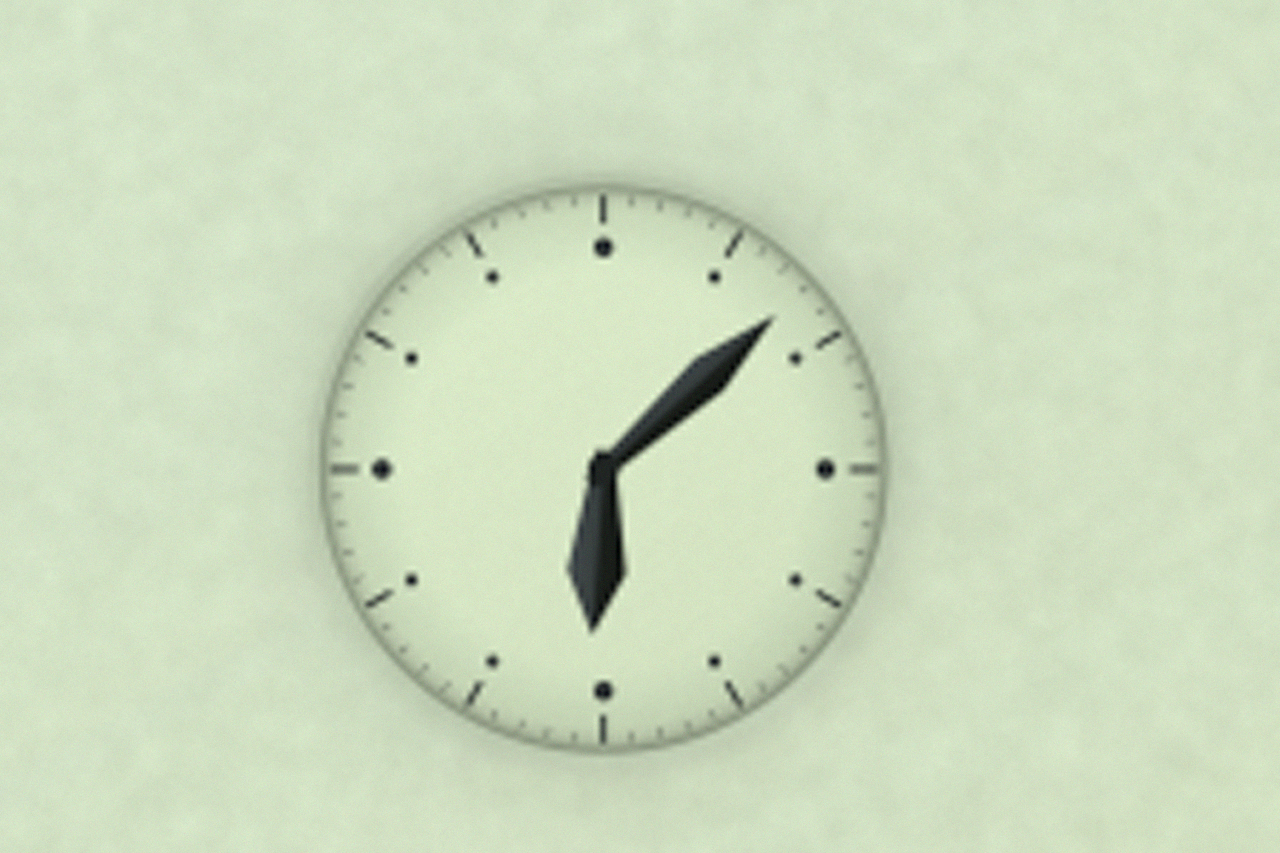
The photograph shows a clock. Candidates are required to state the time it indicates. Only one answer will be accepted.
6:08
